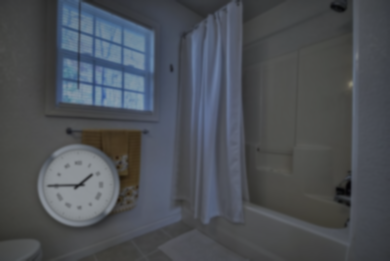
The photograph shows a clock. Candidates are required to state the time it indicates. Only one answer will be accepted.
1:45
